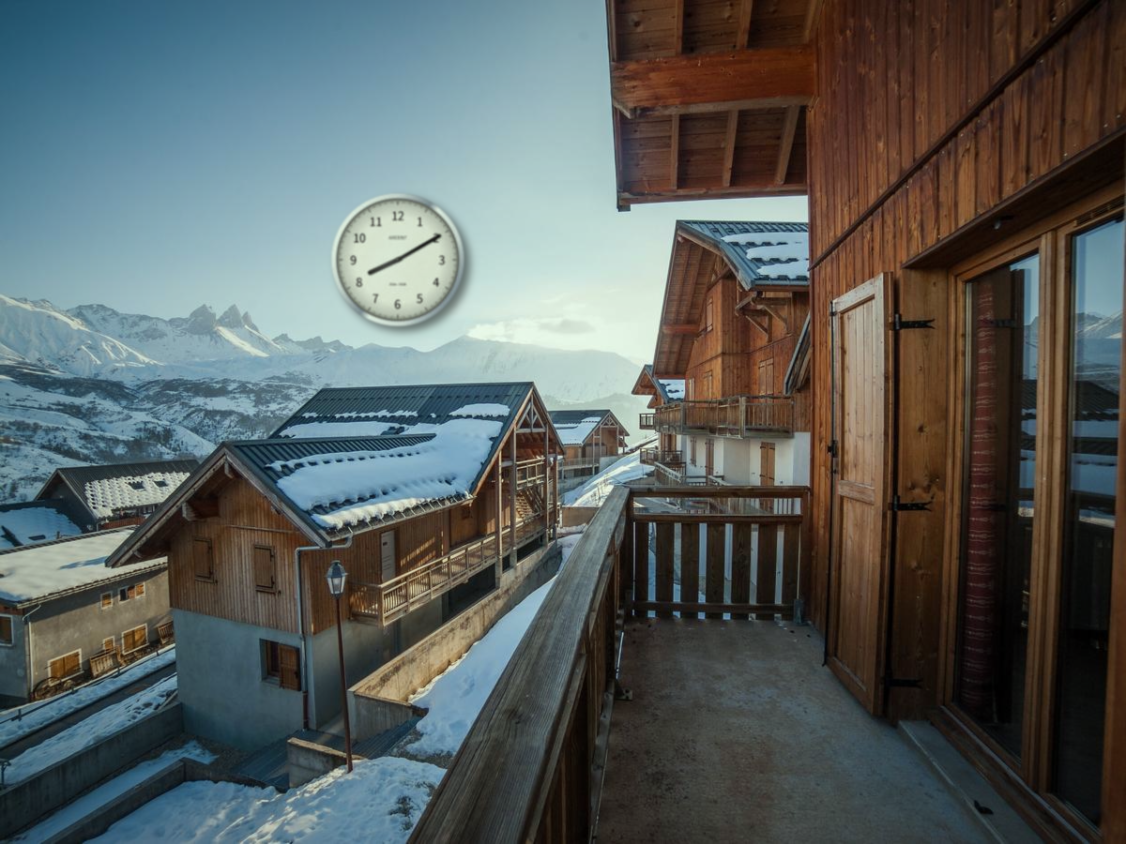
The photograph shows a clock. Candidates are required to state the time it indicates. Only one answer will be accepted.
8:10
